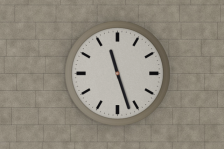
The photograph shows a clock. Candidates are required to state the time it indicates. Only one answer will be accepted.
11:27
